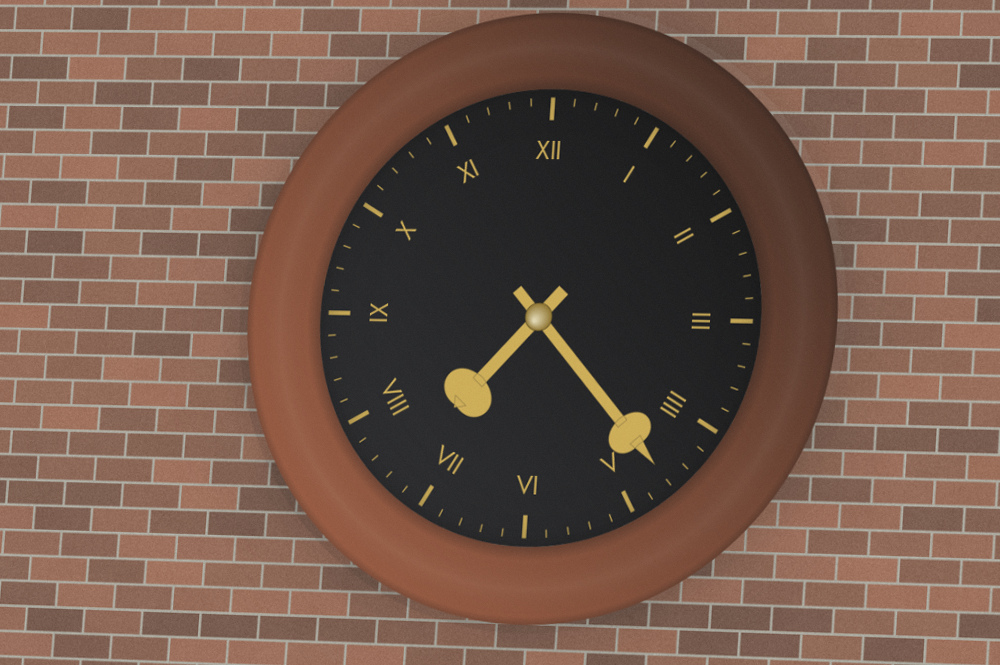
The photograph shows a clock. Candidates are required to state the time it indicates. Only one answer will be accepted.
7:23
